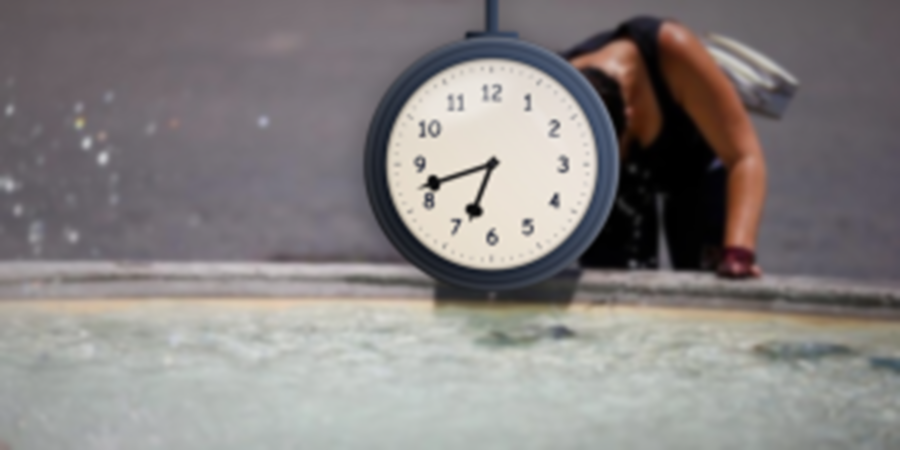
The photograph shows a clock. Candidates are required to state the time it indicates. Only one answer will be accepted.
6:42
